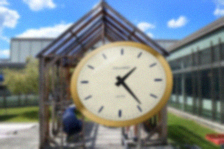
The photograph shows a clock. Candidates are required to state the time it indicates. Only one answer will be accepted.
1:24
